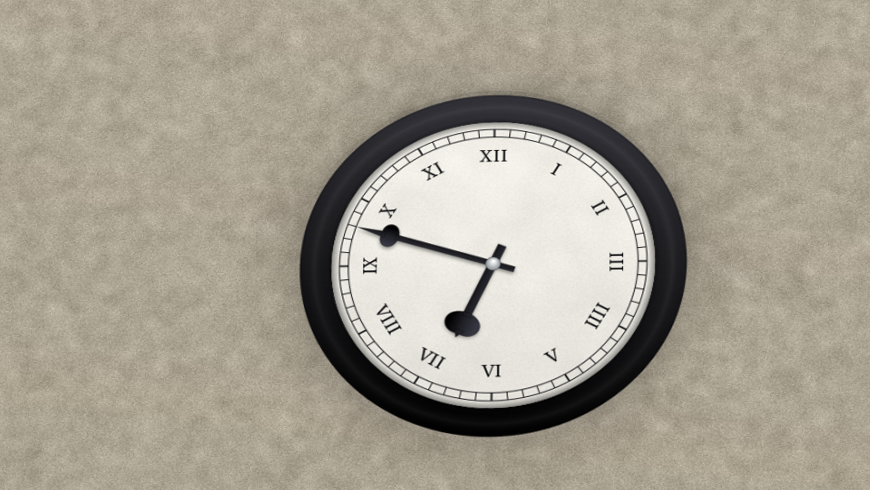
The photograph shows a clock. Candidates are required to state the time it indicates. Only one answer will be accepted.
6:48
